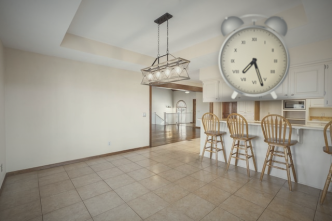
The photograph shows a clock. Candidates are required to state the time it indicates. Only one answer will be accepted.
7:27
